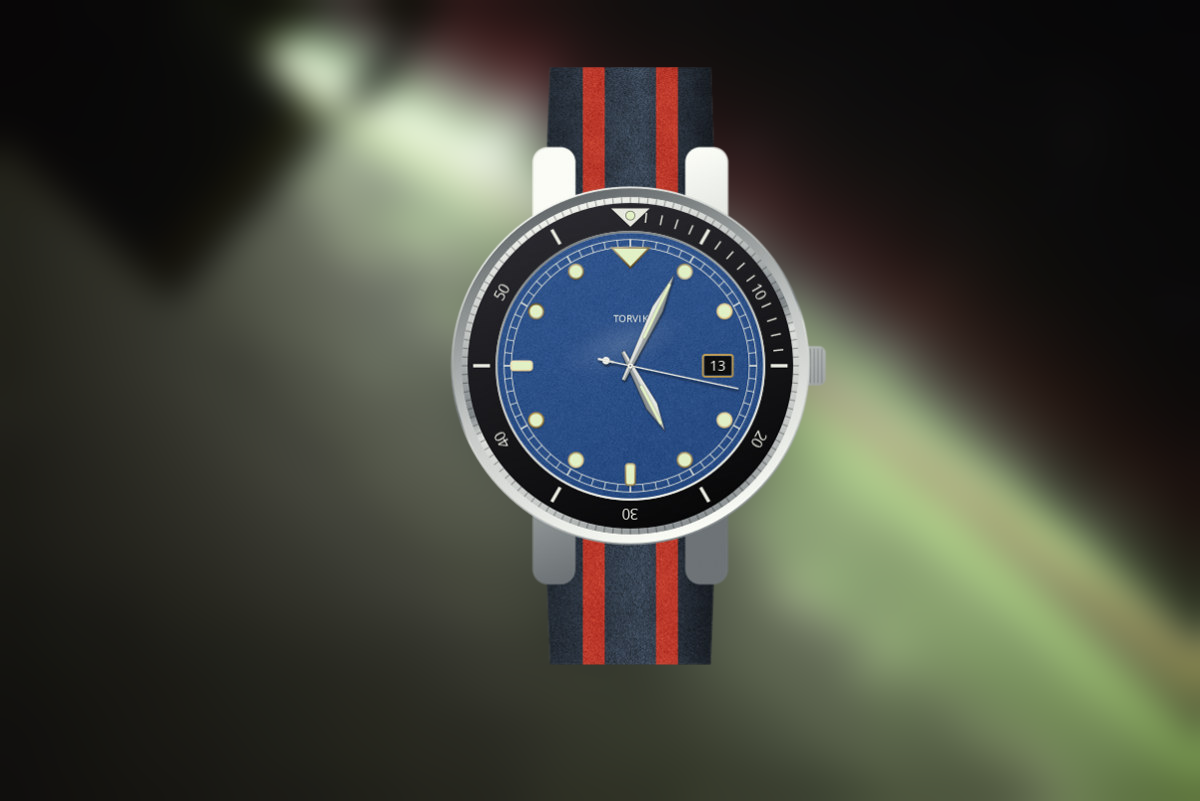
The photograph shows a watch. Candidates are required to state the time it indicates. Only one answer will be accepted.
5:04:17
